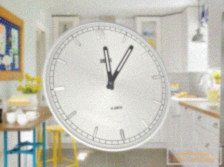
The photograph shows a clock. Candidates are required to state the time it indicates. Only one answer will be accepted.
12:07
